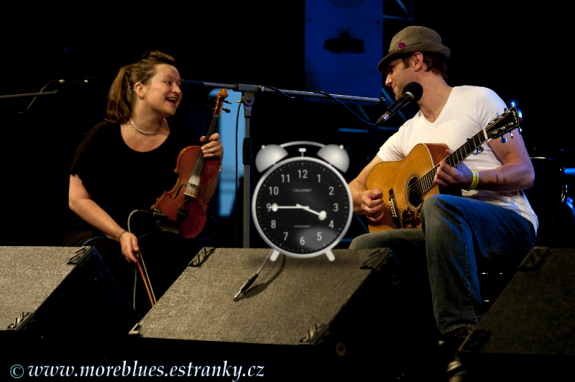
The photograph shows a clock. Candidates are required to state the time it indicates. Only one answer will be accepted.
3:45
